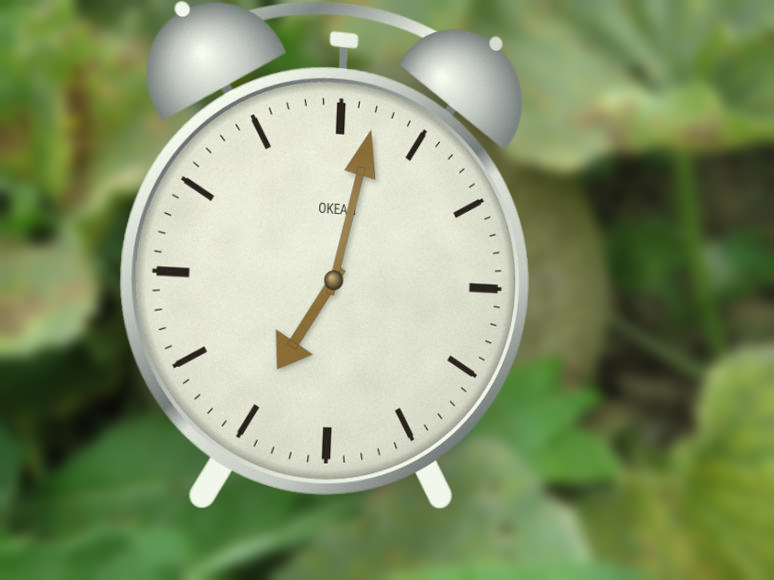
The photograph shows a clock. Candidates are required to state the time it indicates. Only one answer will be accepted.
7:02
